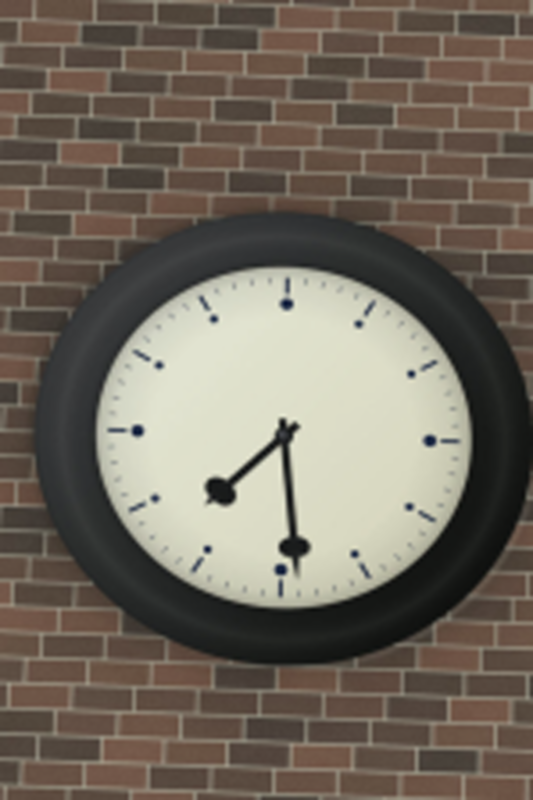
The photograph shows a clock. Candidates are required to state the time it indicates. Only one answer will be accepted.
7:29
